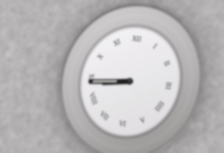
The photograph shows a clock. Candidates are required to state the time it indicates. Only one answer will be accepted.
8:44
